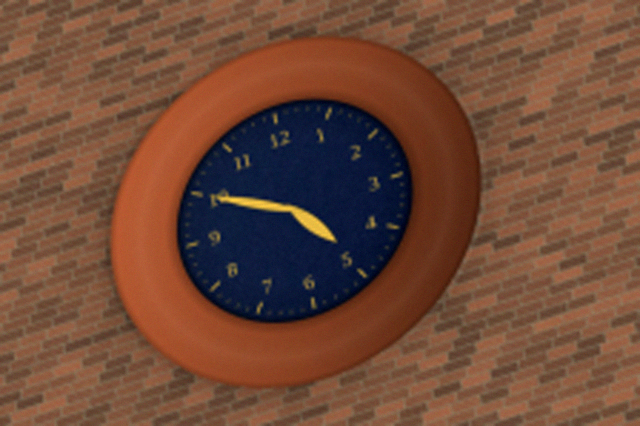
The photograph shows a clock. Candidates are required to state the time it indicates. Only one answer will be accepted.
4:50
